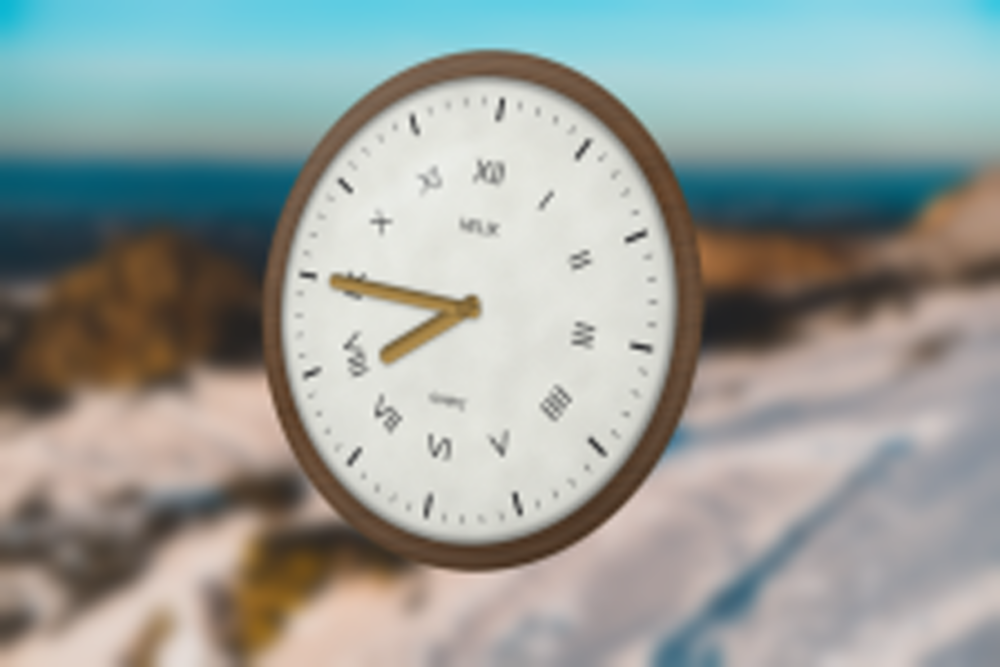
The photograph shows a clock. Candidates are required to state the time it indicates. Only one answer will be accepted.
7:45
